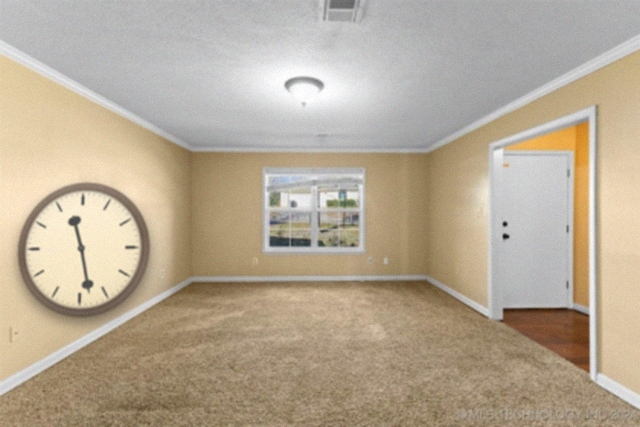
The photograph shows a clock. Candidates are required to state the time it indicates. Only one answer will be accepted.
11:28
